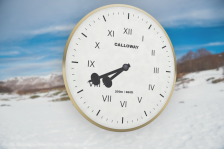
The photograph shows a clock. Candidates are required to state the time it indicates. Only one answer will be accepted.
7:41
